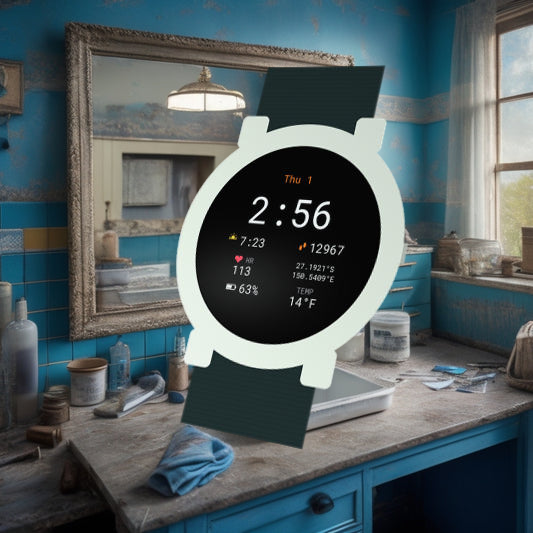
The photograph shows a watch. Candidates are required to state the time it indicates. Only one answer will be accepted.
2:56
